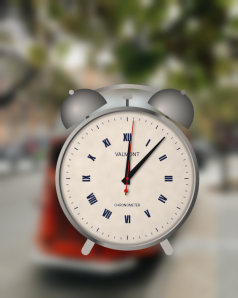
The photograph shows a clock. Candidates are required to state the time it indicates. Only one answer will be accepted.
12:07:01
